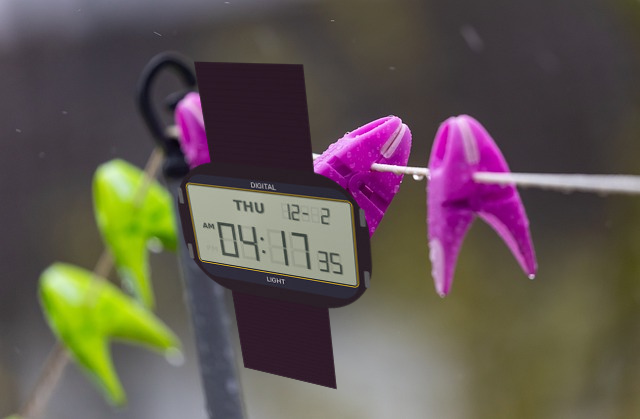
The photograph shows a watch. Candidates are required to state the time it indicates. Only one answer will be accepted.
4:17:35
